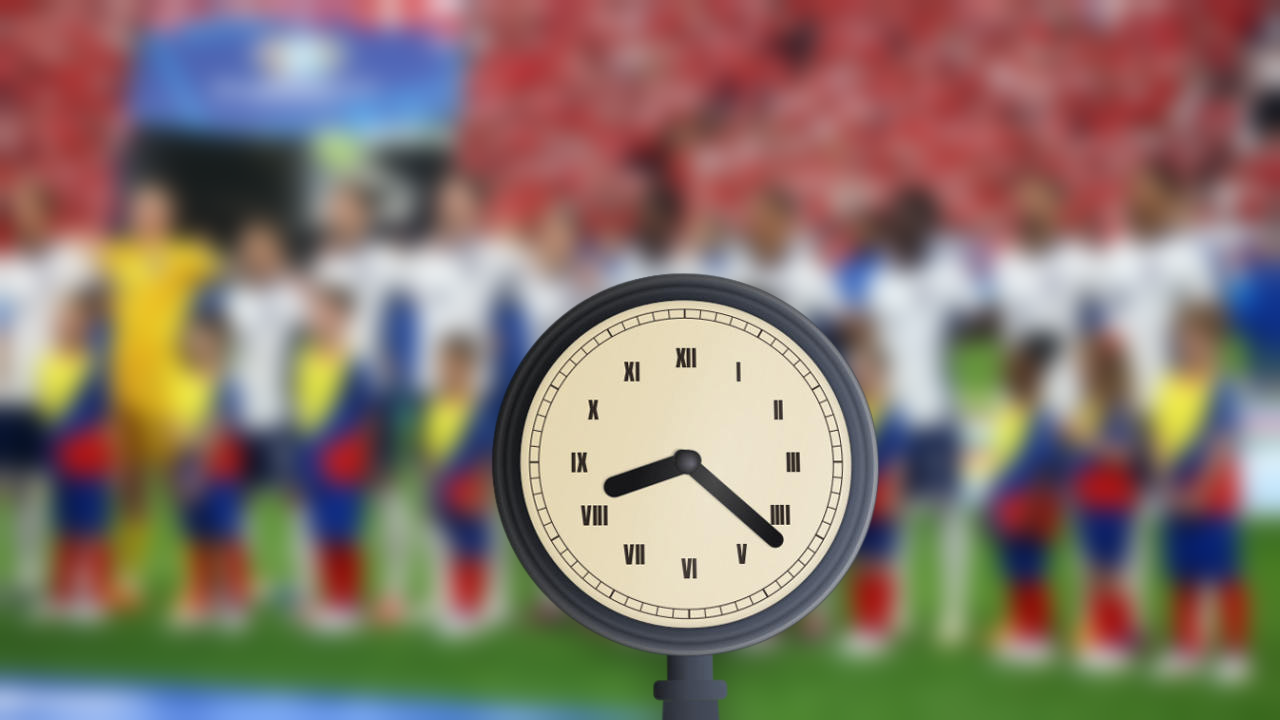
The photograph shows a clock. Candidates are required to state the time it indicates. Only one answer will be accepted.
8:22
